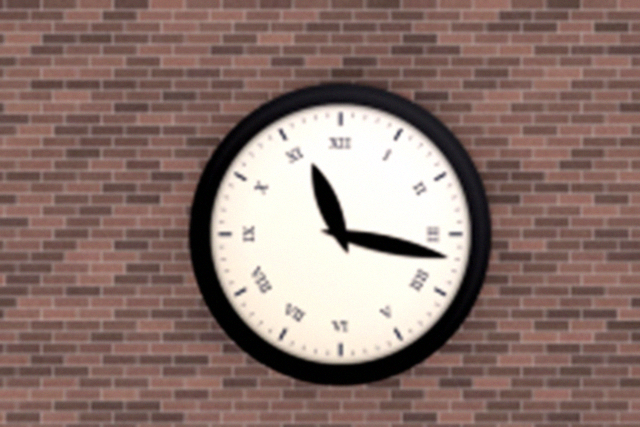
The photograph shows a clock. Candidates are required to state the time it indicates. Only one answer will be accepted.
11:17
